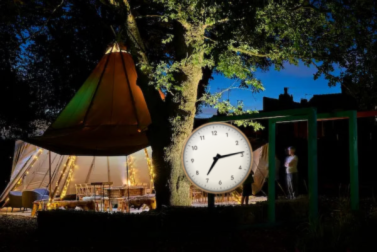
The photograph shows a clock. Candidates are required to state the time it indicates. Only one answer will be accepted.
7:14
